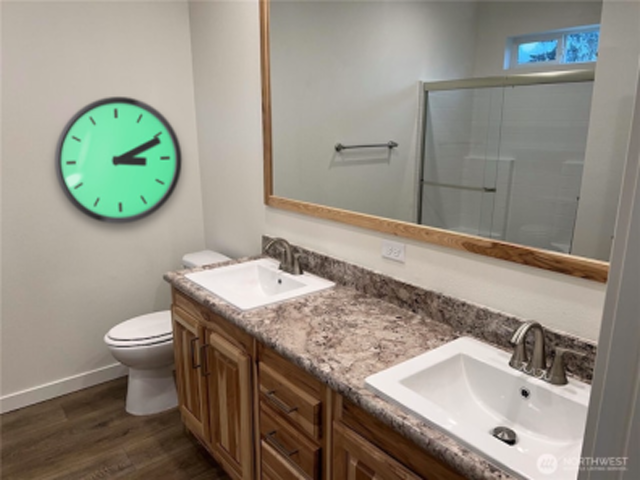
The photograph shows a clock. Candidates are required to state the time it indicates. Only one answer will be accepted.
3:11
